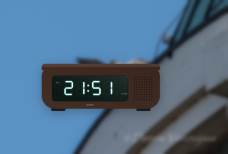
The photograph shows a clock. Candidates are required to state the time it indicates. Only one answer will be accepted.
21:51
